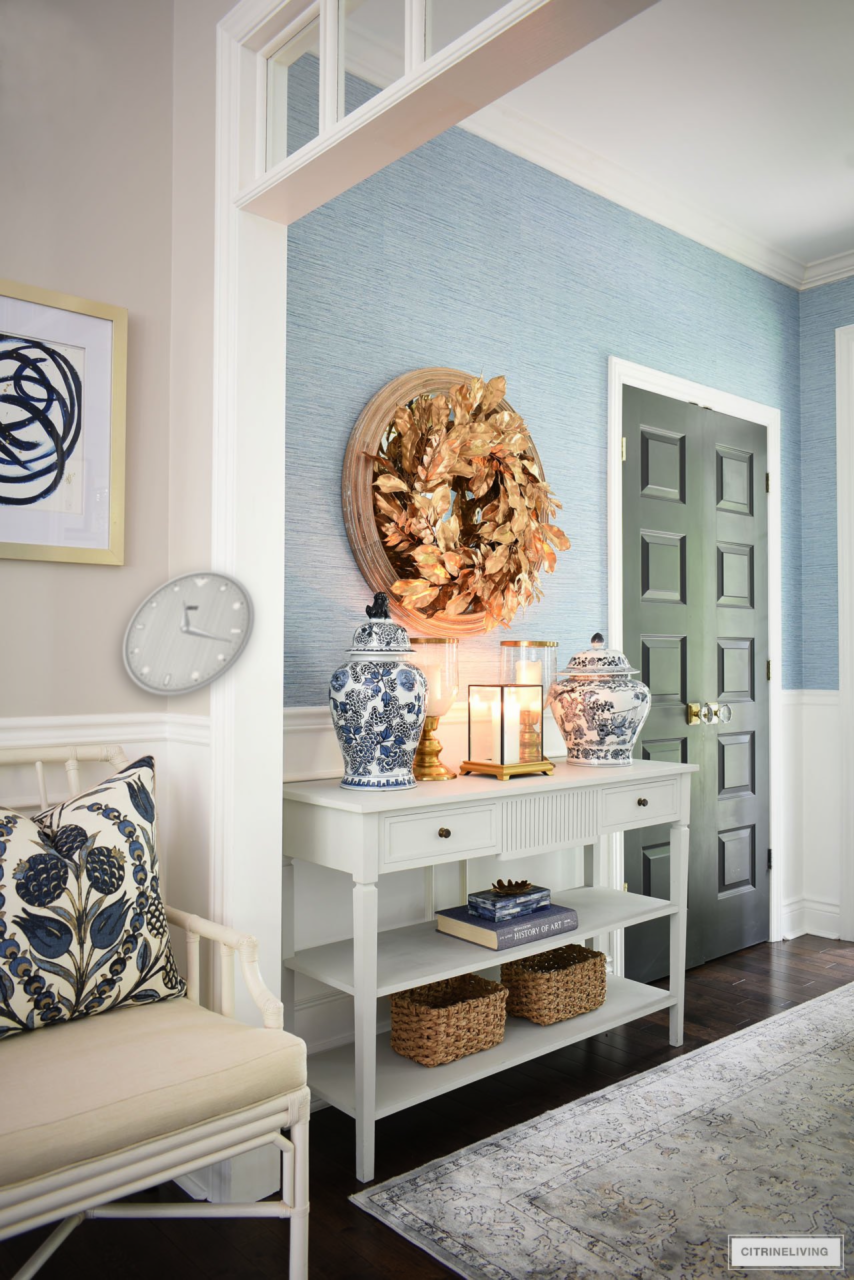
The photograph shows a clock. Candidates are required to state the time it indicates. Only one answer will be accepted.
11:17
